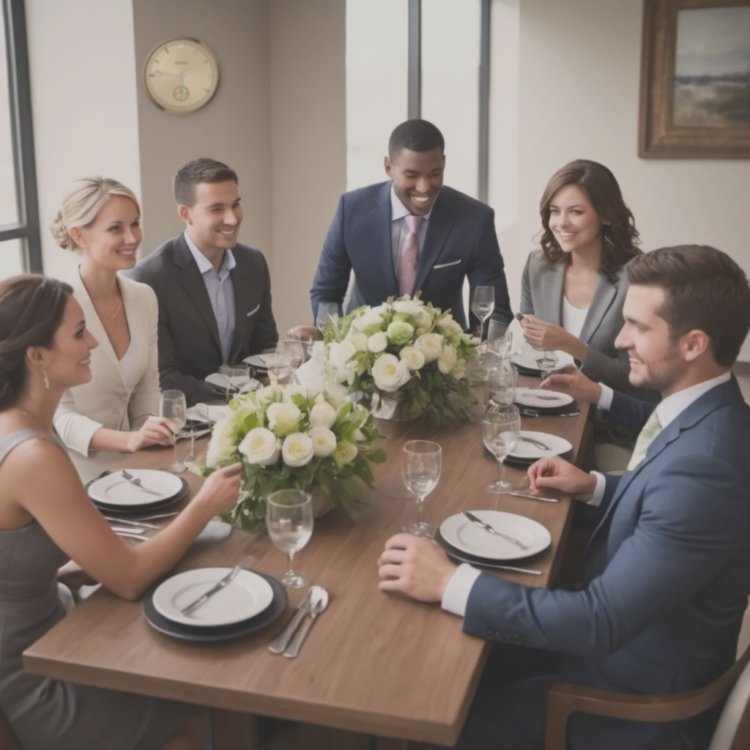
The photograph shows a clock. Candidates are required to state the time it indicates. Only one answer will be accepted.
5:46
